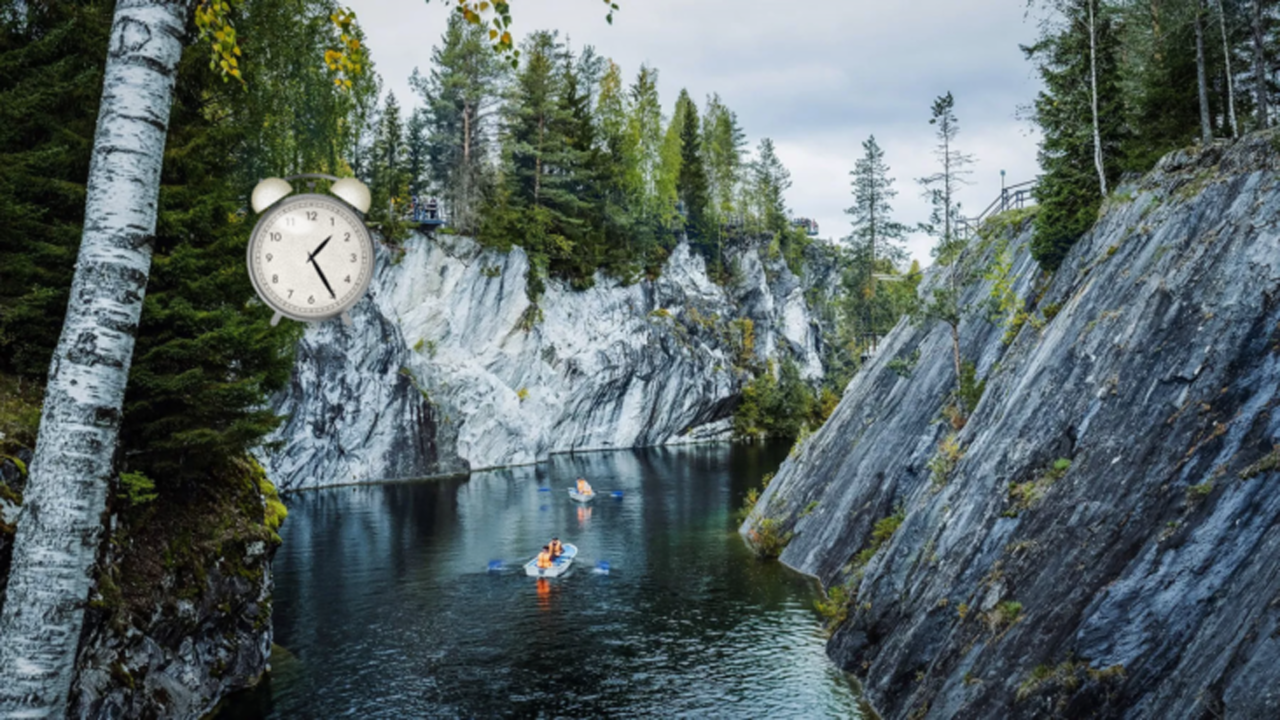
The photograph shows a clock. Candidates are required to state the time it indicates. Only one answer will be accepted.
1:25
